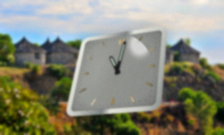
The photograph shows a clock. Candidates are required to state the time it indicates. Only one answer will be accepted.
11:01
